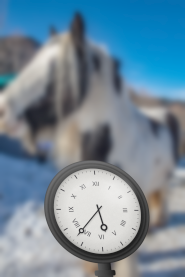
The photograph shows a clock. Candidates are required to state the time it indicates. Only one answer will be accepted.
5:37
